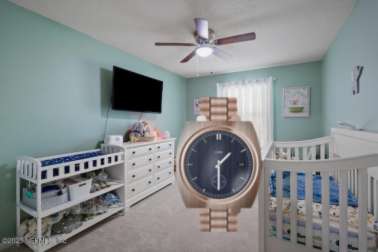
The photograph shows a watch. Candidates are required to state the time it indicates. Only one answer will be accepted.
1:30
